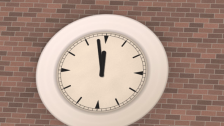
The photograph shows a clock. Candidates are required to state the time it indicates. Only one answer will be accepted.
11:58
